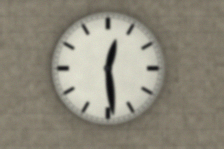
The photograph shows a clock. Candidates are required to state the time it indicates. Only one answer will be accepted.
12:29
